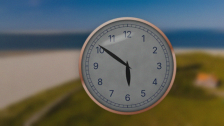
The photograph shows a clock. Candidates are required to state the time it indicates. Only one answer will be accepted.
5:51
